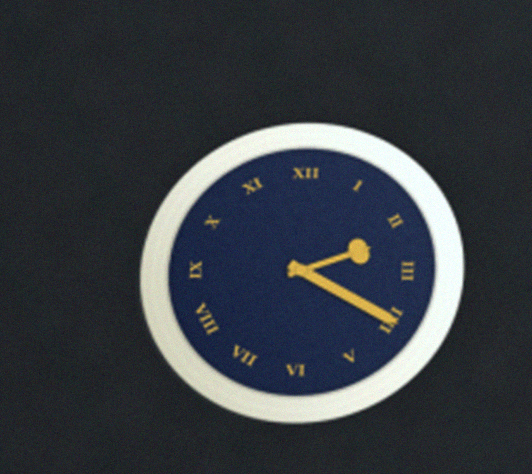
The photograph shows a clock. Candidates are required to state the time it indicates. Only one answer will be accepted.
2:20
